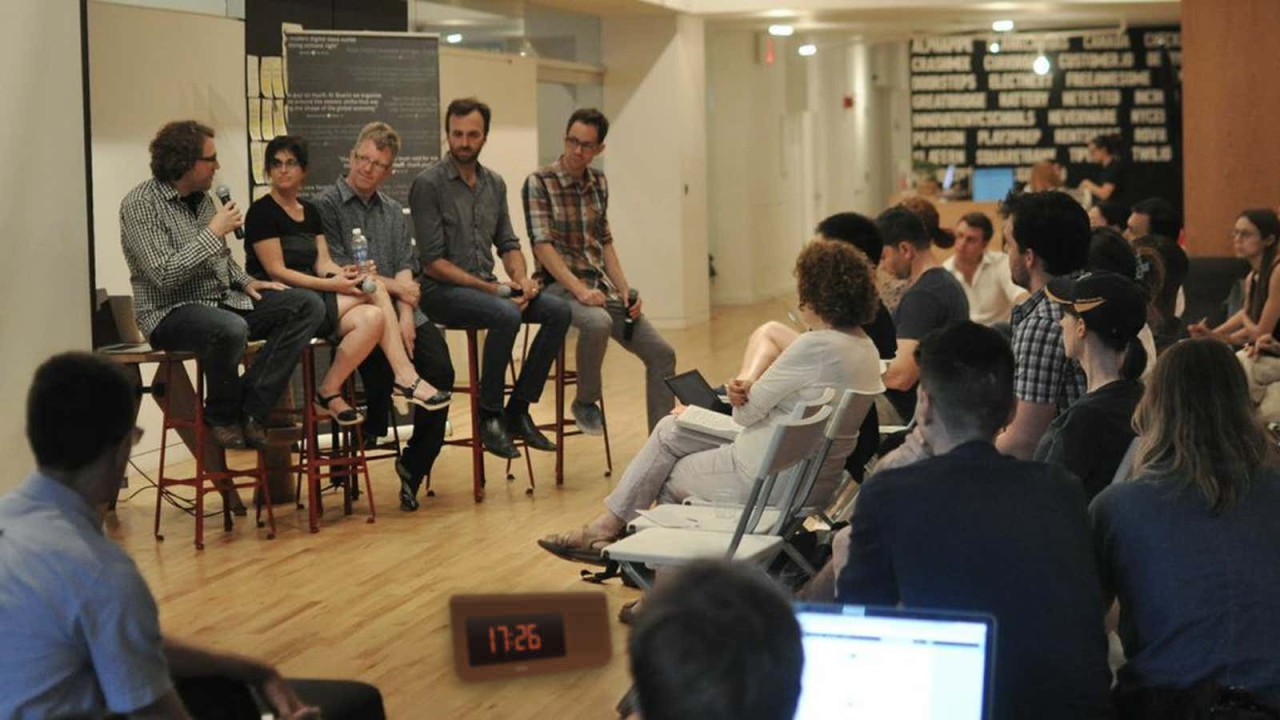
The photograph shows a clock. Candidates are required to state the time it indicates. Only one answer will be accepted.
17:26
